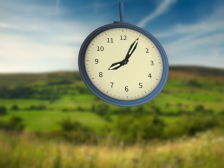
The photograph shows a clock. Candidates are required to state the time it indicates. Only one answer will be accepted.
8:05
